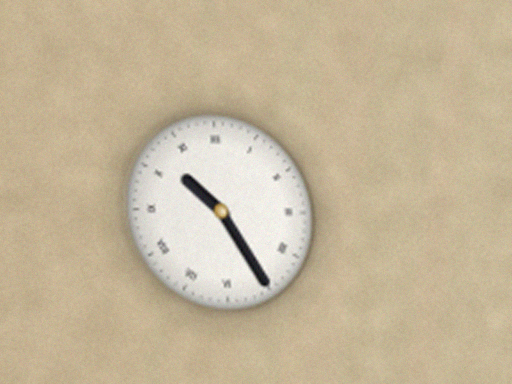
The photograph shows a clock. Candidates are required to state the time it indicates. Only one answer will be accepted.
10:25
